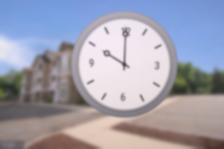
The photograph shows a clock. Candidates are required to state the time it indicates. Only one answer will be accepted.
10:00
